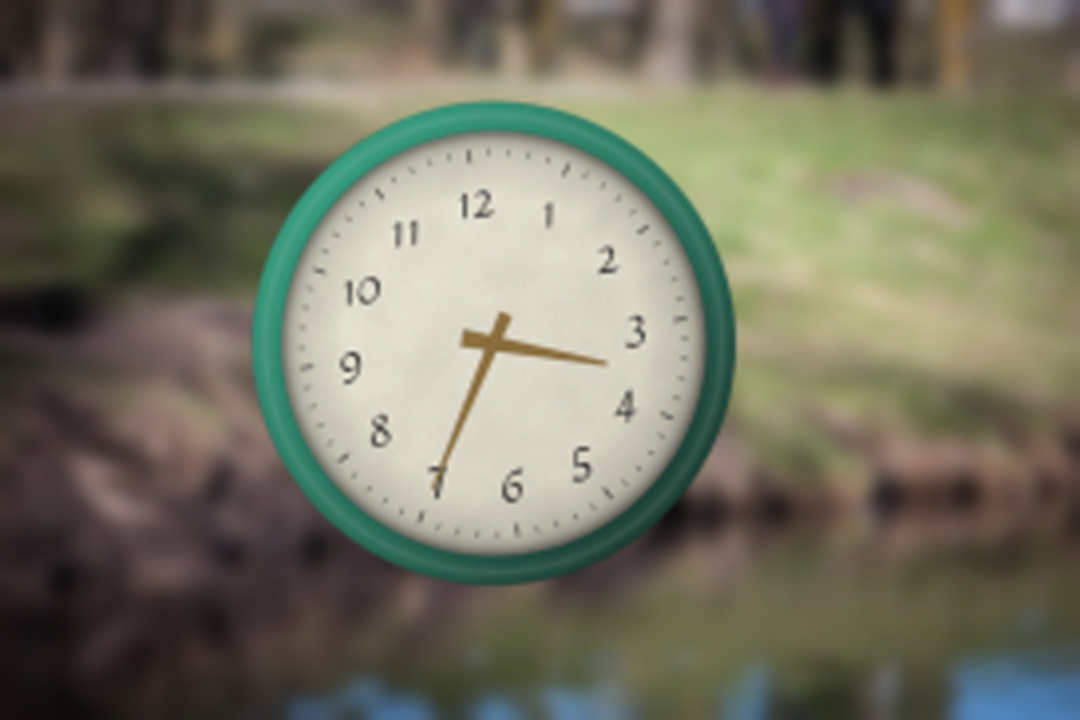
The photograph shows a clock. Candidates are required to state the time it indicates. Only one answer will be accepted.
3:35
